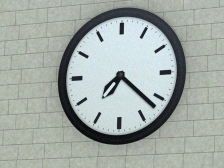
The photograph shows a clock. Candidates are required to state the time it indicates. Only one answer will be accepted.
7:22
